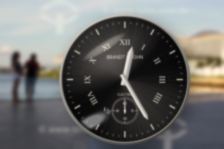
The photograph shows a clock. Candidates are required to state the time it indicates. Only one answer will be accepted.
12:25
